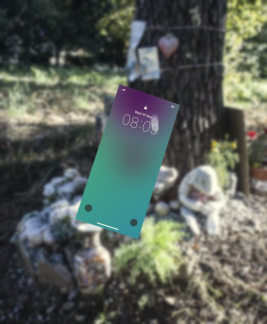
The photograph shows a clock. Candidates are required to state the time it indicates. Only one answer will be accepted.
8:09
